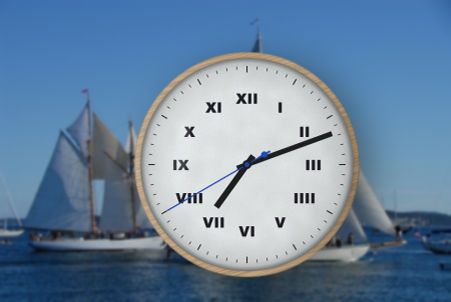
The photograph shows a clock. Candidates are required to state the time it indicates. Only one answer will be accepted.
7:11:40
